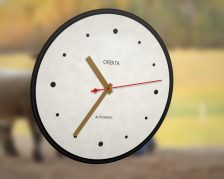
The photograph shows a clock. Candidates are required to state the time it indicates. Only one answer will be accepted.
10:35:13
